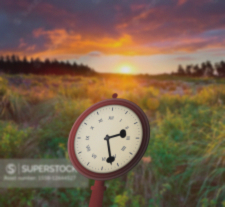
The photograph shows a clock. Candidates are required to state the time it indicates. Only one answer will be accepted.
2:27
